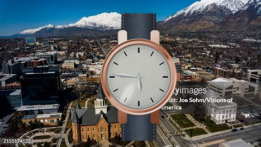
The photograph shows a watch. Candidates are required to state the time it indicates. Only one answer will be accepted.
5:46
